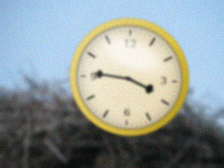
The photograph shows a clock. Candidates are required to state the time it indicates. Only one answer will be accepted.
3:46
